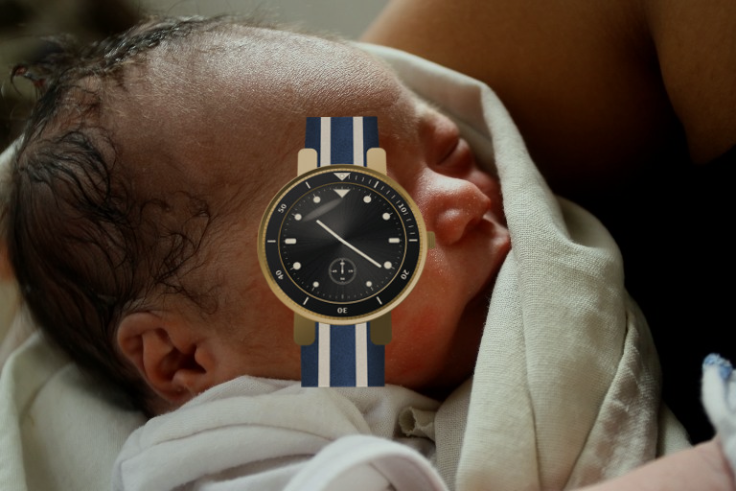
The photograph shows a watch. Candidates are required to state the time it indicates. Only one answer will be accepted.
10:21
